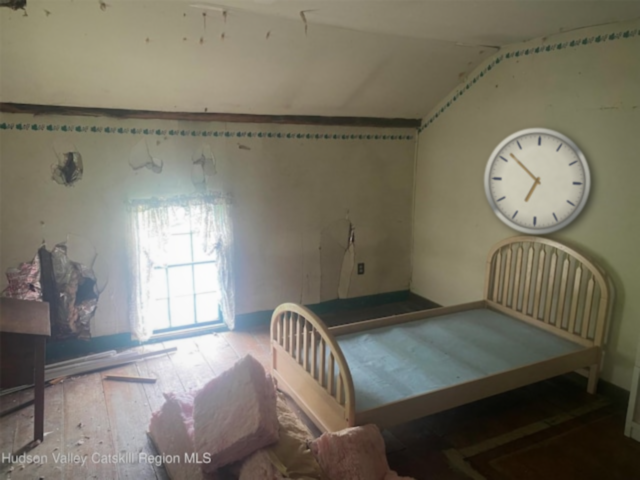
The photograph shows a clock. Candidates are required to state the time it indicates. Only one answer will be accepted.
6:52
